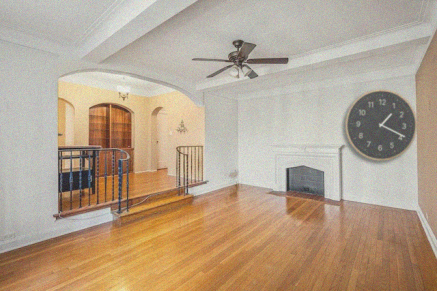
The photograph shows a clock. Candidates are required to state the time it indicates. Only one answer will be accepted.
1:19
